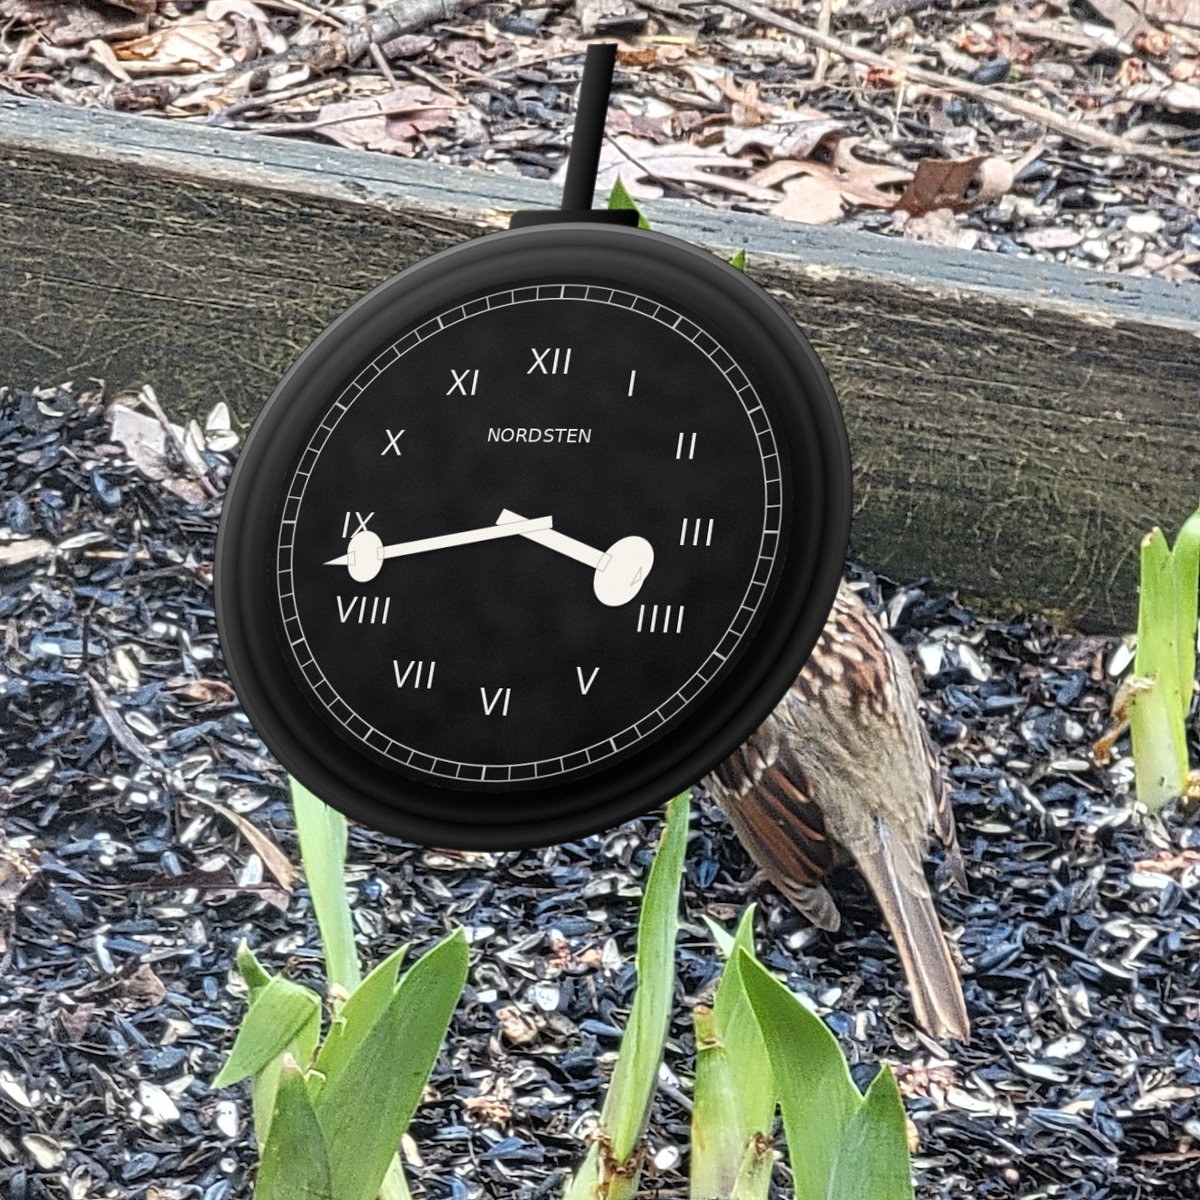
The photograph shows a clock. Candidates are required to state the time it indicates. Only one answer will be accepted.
3:43
